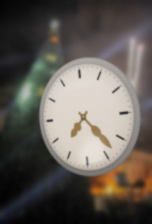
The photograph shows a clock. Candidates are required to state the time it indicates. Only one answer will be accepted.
7:23
